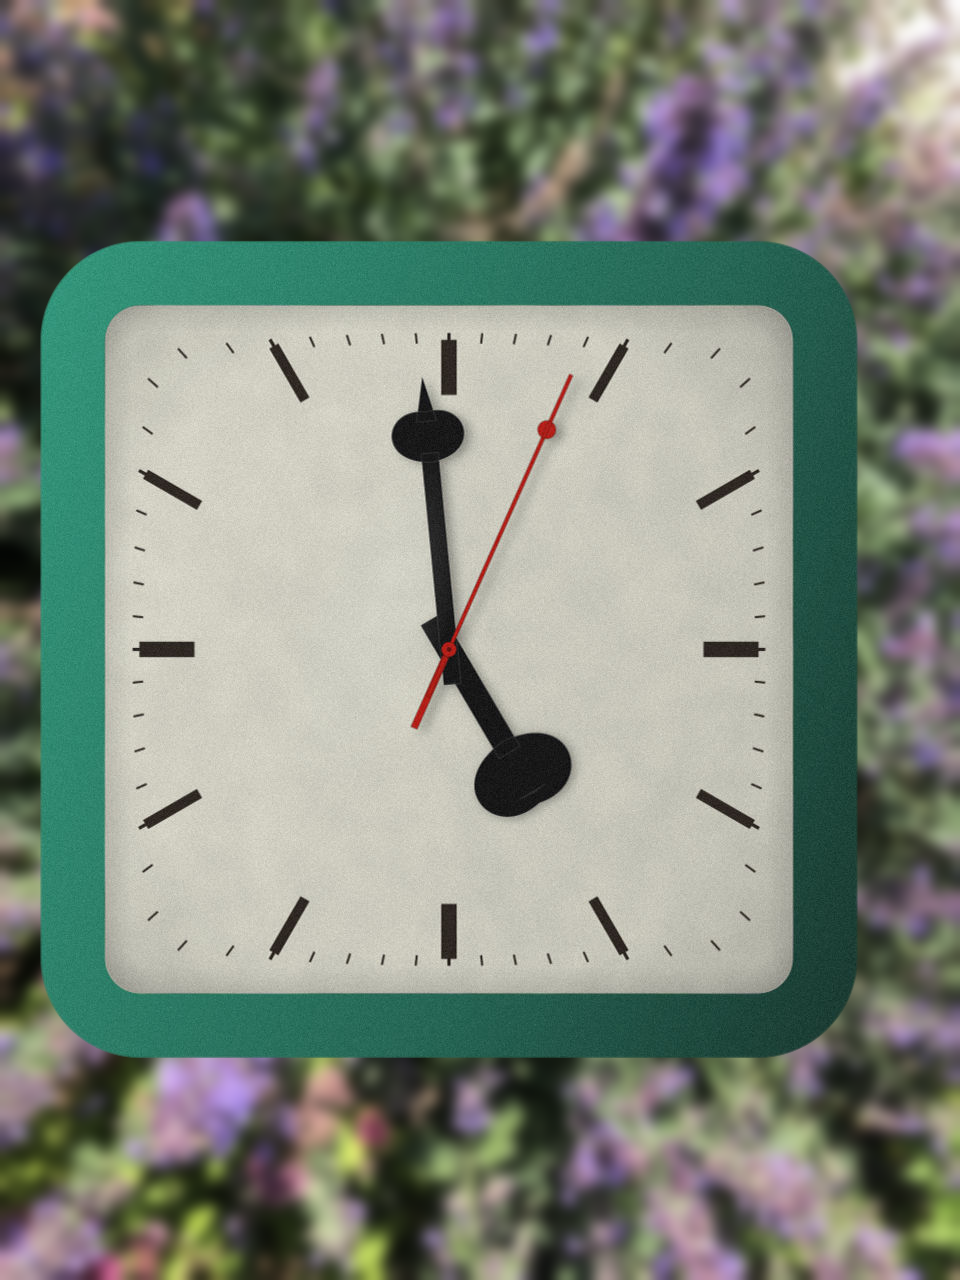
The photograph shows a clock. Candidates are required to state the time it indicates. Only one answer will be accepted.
4:59:04
